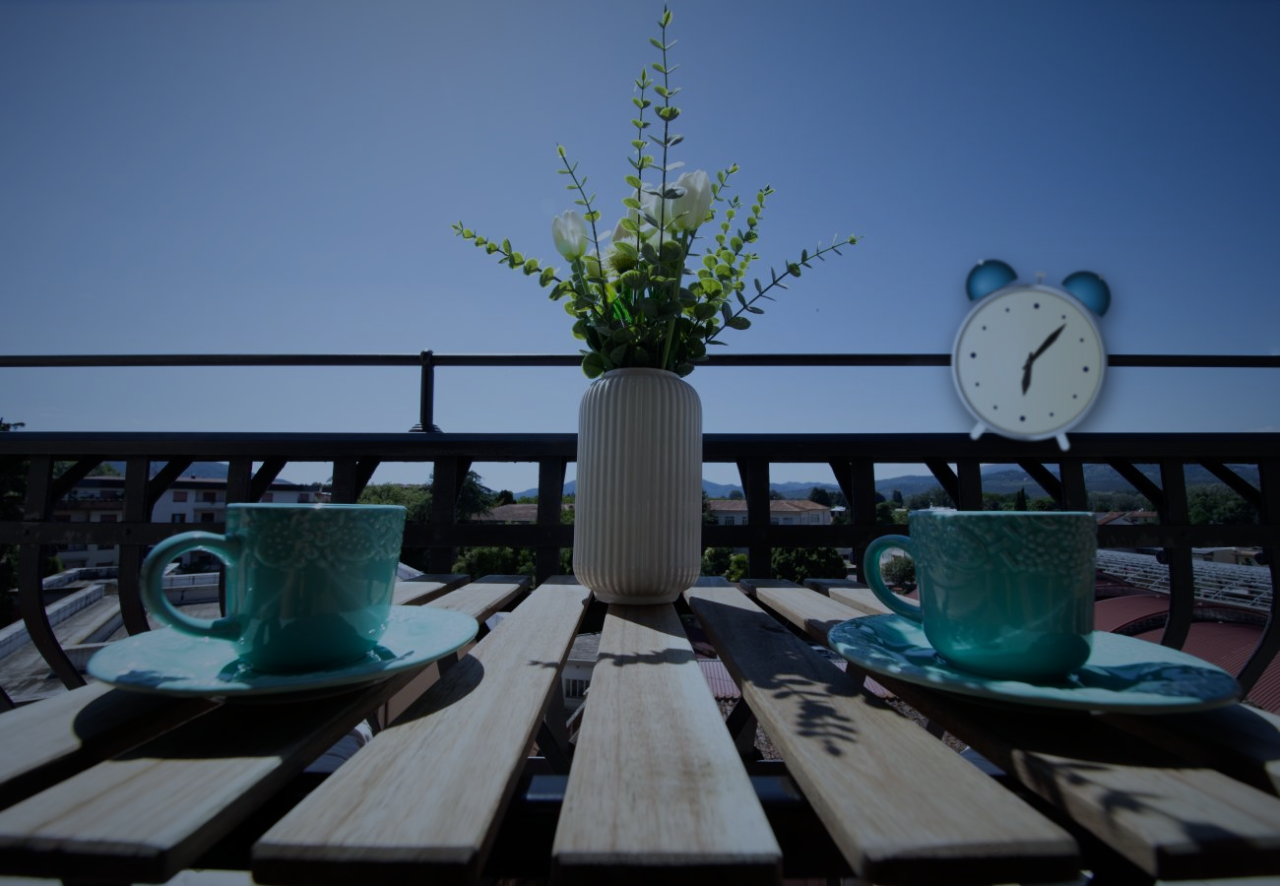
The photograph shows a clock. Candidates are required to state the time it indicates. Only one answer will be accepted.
6:06
